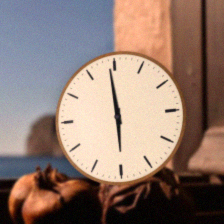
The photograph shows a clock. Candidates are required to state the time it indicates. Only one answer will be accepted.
5:59
